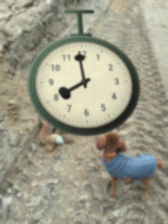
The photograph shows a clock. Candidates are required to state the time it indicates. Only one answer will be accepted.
7:59
